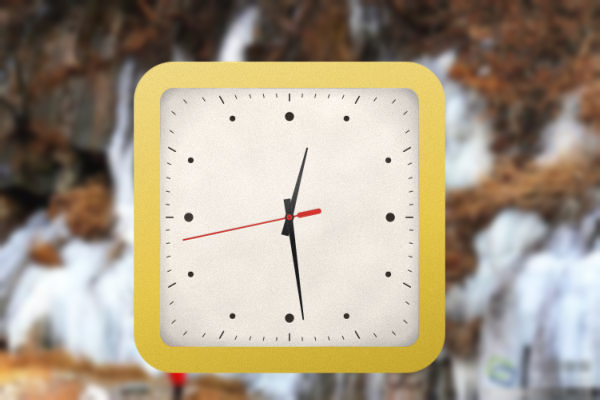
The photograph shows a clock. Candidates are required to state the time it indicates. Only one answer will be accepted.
12:28:43
